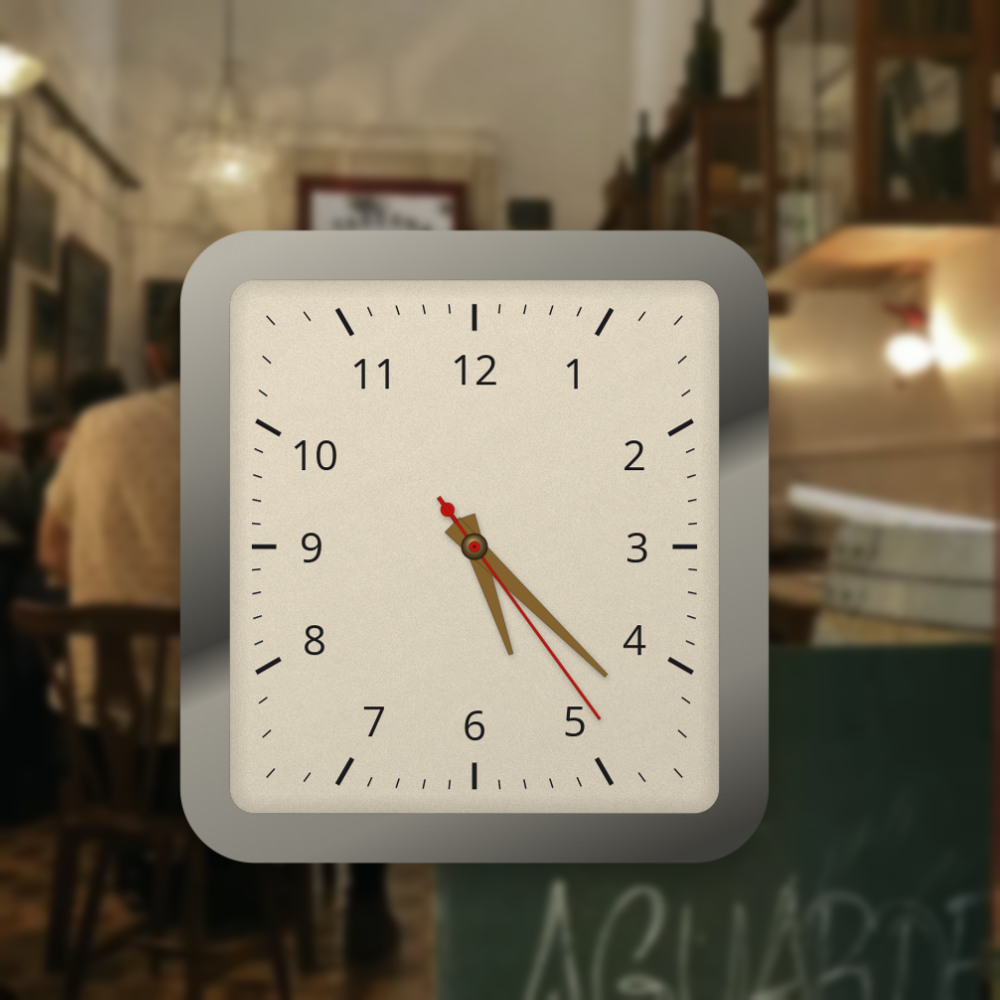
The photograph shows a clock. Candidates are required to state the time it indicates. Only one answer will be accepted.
5:22:24
